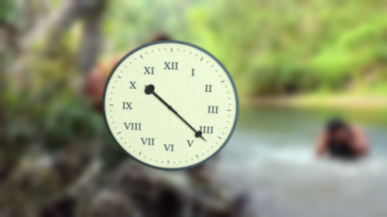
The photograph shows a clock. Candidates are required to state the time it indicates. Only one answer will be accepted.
10:22
